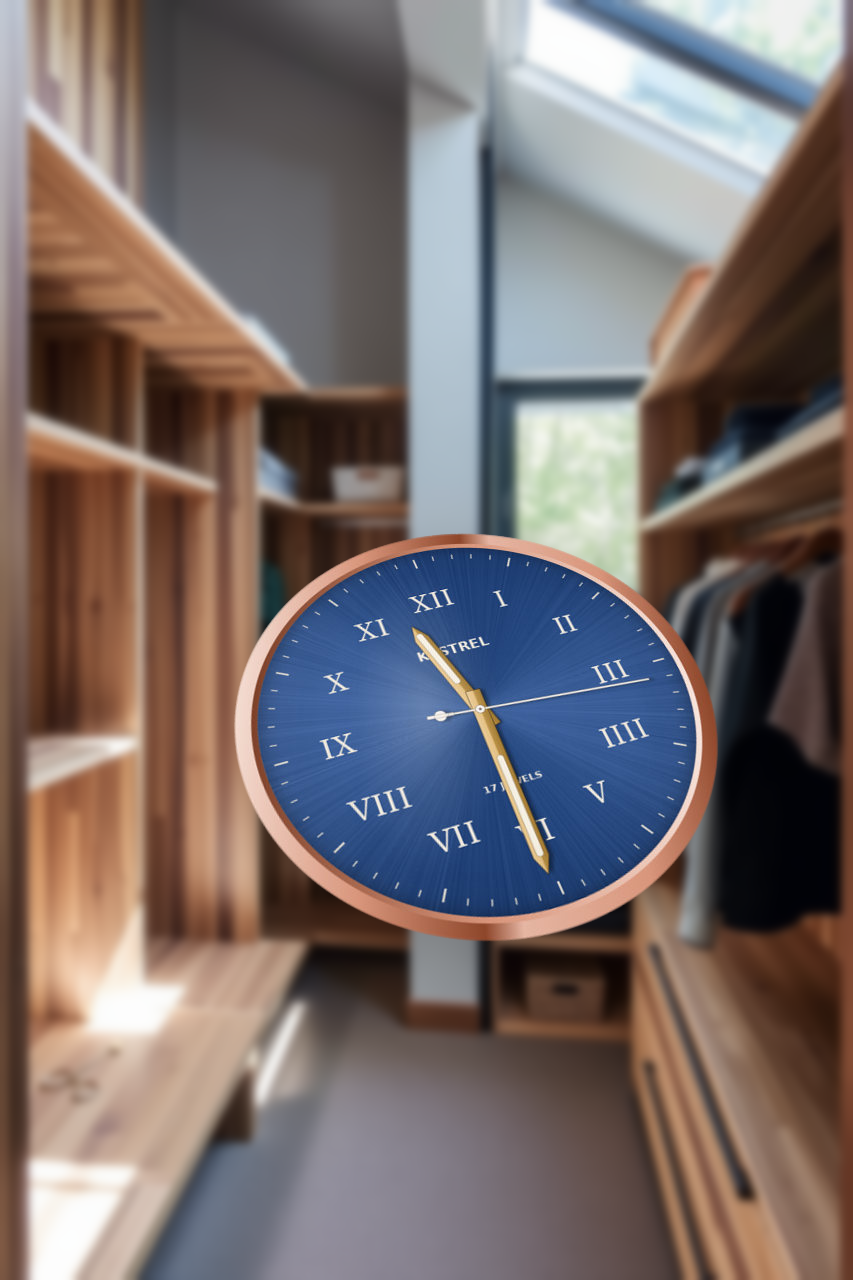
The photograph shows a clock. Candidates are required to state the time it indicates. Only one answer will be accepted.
11:30:16
